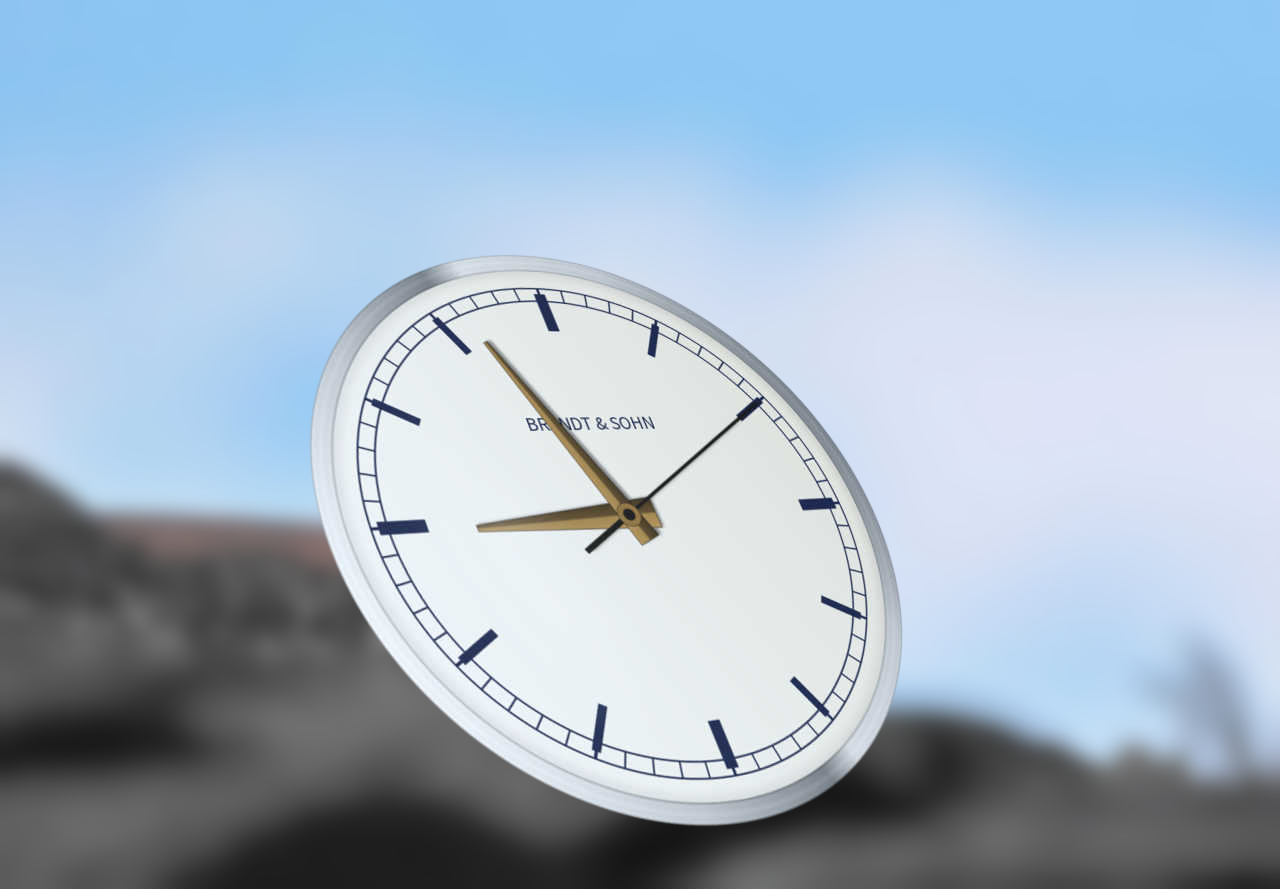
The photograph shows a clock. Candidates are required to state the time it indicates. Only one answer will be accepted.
8:56:10
